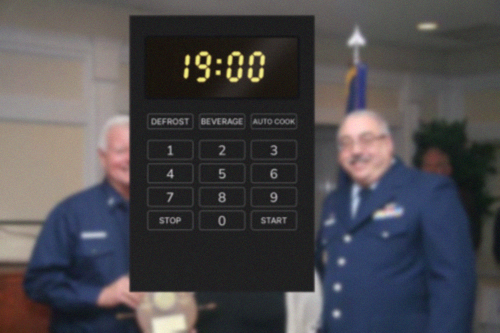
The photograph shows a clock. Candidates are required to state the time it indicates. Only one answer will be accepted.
19:00
